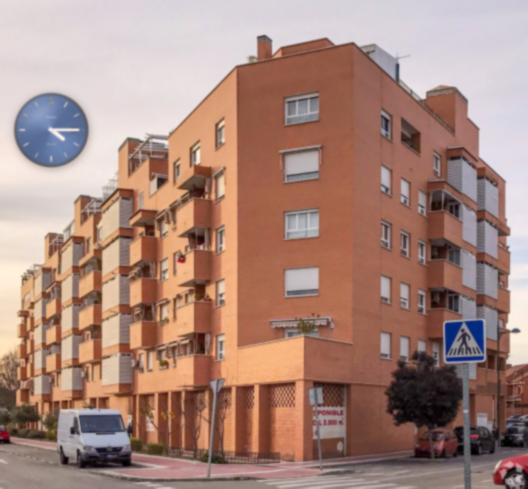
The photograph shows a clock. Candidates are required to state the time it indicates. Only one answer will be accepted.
4:15
